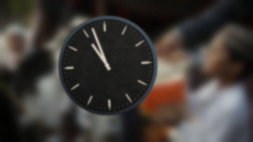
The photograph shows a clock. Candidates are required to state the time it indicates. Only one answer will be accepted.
10:57
